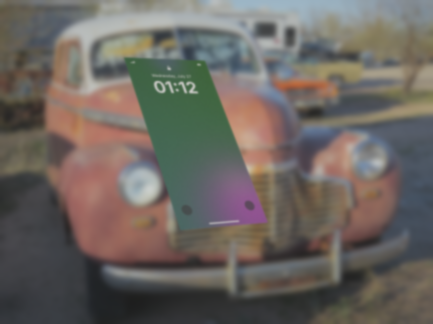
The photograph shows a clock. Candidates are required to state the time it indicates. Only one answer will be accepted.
1:12
